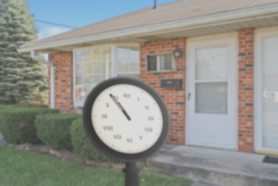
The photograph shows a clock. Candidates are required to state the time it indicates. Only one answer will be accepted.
10:54
